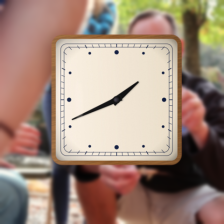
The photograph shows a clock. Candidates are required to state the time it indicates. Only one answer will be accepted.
1:41
